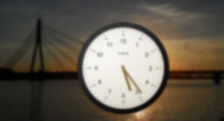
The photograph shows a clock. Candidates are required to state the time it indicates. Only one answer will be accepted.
5:24
